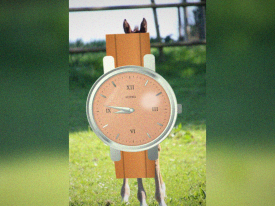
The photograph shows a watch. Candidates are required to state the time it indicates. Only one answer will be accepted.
8:47
